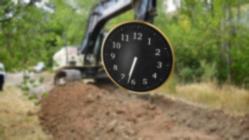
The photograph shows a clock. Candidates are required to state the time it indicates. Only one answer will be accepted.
6:32
